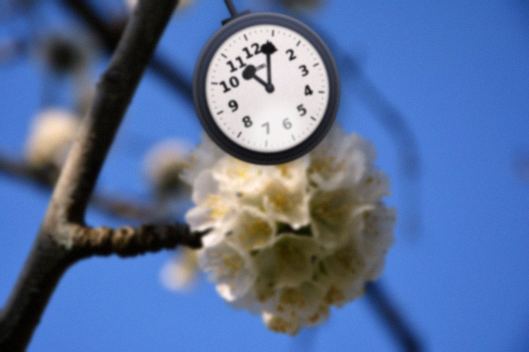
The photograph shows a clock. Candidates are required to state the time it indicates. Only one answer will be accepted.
11:04
